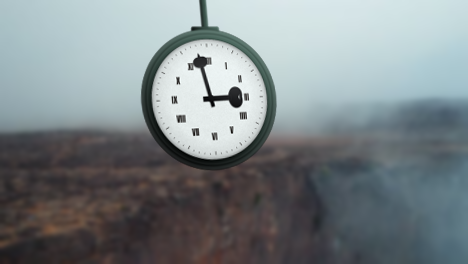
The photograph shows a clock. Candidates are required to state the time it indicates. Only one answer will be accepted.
2:58
